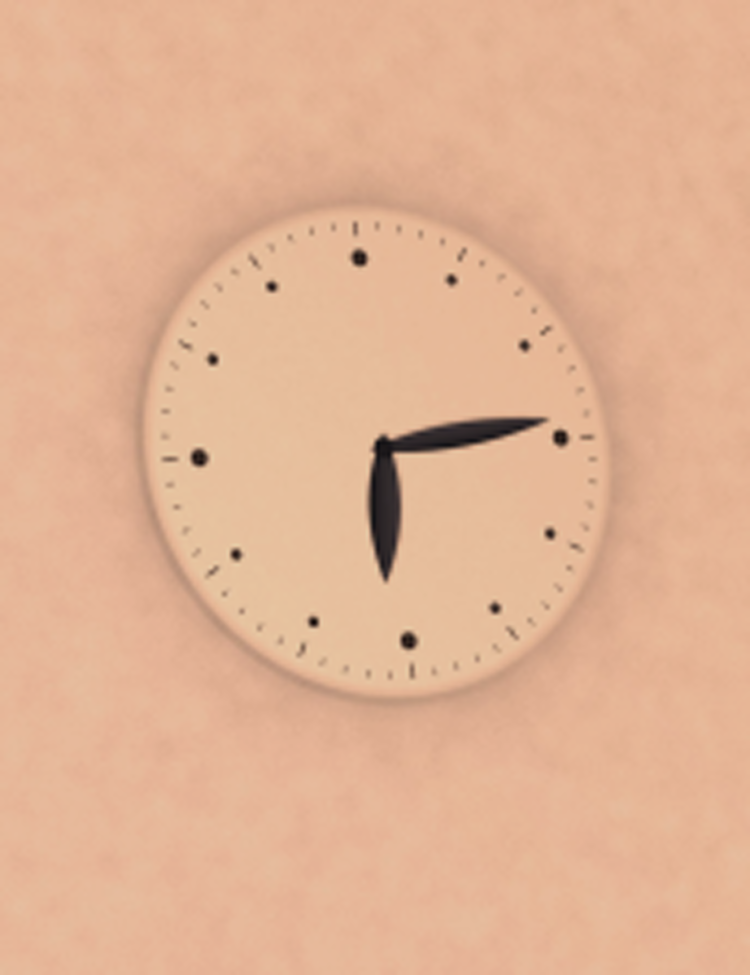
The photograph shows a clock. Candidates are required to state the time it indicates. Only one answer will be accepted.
6:14
